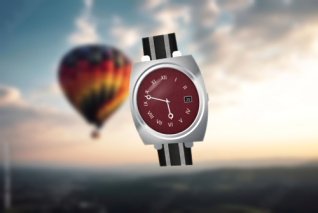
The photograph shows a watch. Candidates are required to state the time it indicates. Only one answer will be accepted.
5:48
